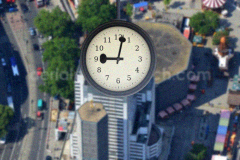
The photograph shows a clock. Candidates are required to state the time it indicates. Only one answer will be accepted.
9:02
